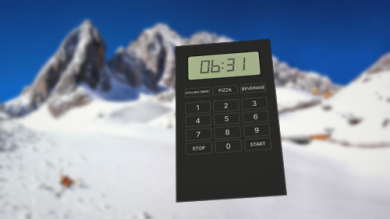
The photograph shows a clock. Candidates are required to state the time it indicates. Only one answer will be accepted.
6:31
